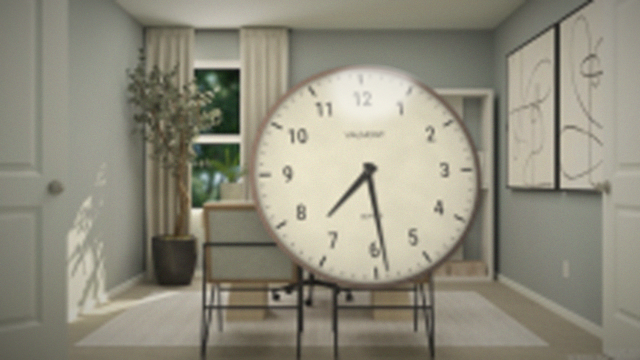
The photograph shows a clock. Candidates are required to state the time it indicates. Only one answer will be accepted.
7:29
